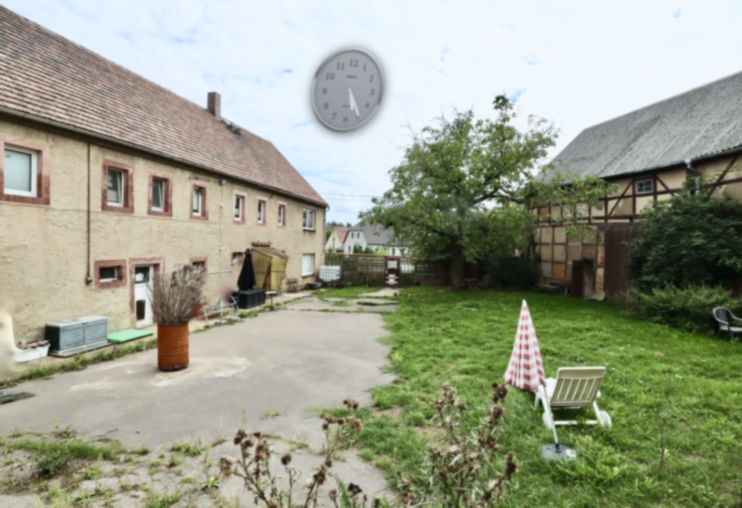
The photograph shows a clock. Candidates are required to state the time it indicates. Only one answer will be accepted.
5:25
